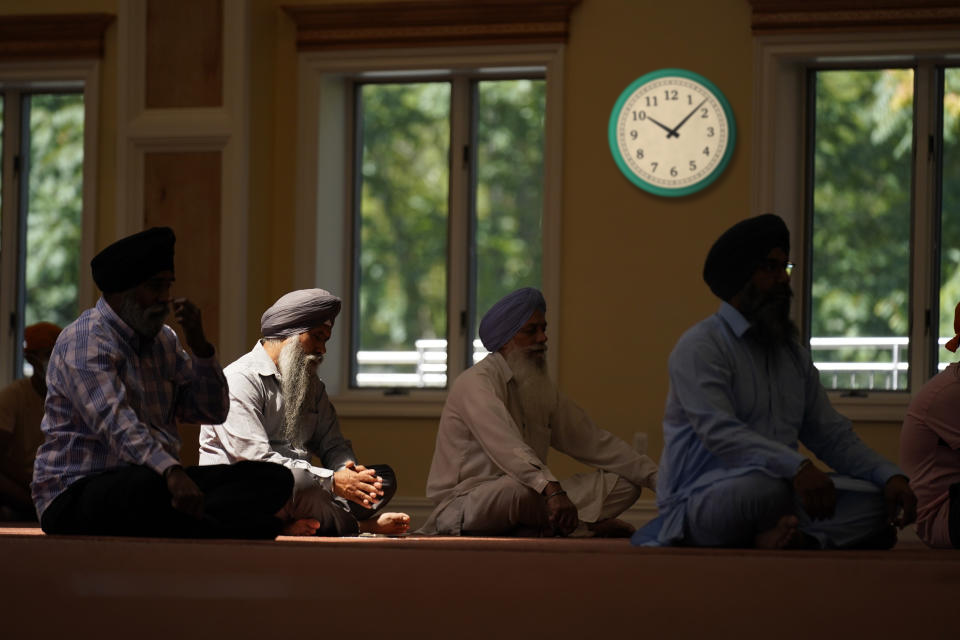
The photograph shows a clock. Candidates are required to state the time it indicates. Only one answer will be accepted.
10:08
